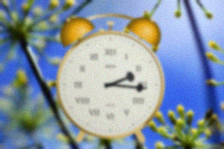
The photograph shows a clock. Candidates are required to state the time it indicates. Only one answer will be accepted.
2:16
